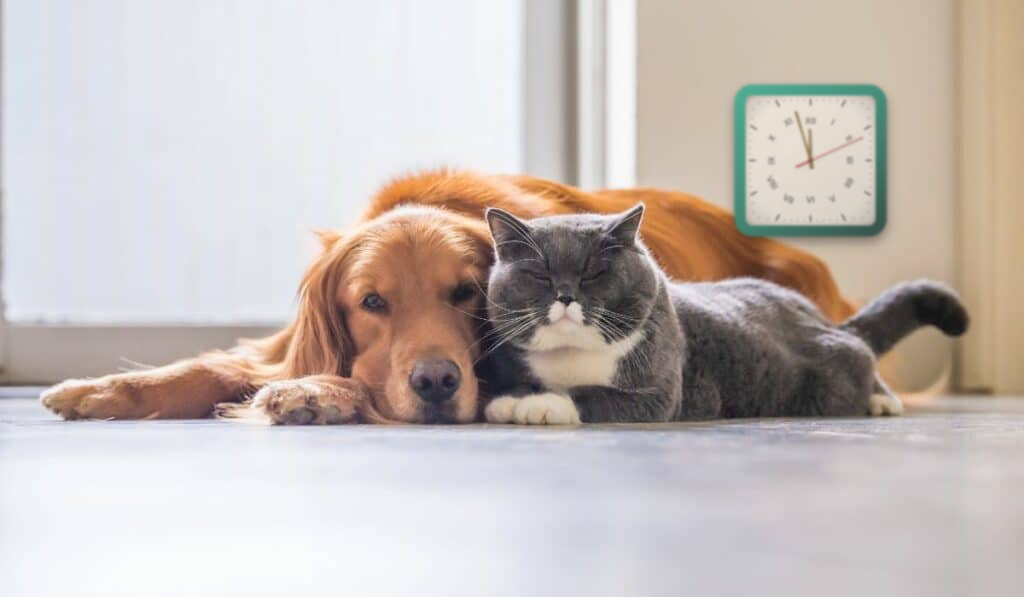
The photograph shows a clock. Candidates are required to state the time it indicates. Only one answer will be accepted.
11:57:11
